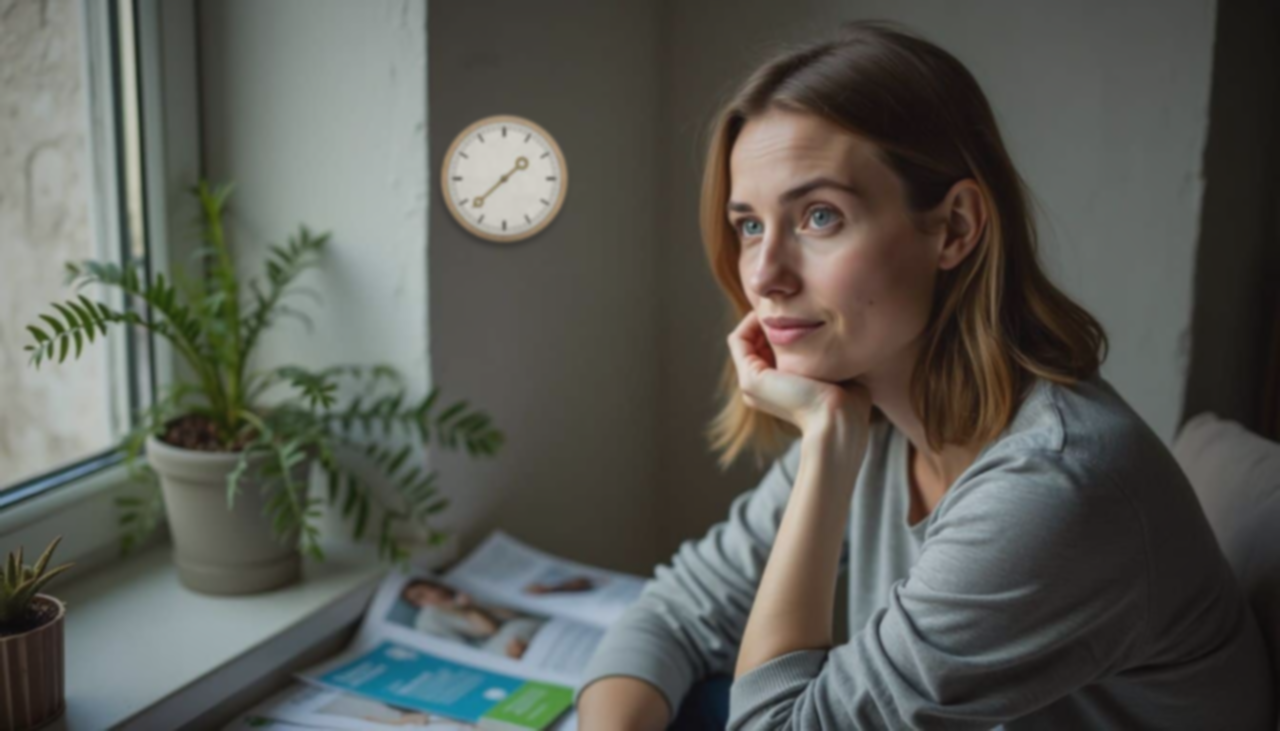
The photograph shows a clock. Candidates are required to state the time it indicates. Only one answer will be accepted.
1:38
